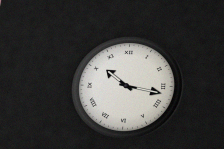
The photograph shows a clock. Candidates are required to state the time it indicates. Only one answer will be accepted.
10:17
